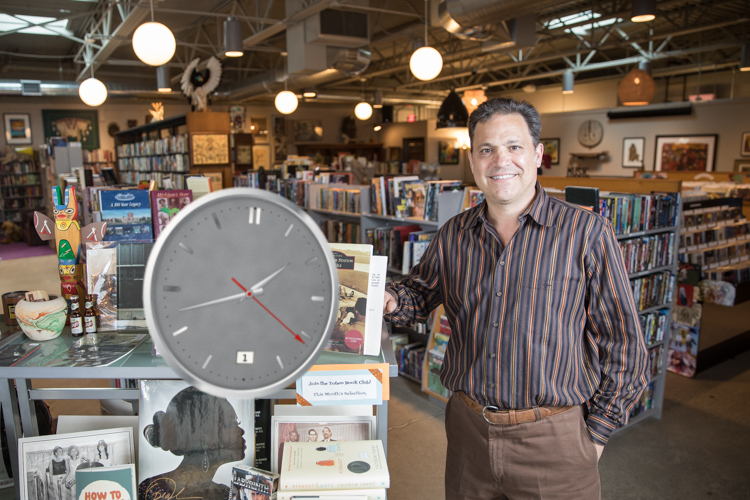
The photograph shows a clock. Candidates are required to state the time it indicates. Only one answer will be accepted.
1:42:21
